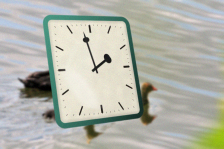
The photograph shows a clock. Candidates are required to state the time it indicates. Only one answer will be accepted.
1:58
